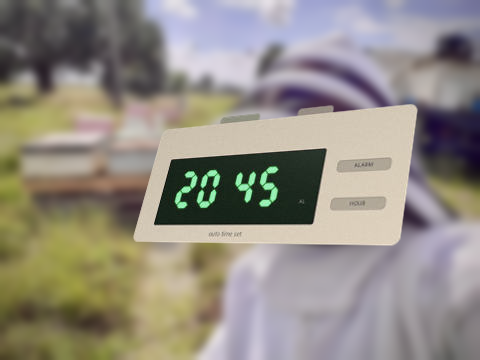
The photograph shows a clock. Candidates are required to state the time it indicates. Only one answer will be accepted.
20:45
